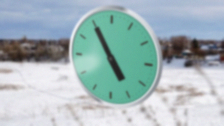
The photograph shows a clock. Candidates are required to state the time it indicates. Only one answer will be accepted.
4:55
